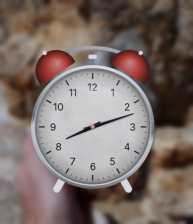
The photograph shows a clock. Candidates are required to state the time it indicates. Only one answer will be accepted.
8:12
